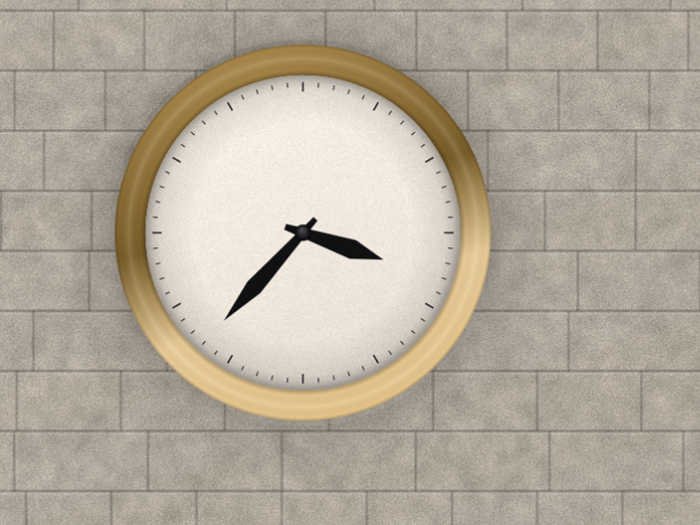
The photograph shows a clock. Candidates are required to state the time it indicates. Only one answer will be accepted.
3:37
